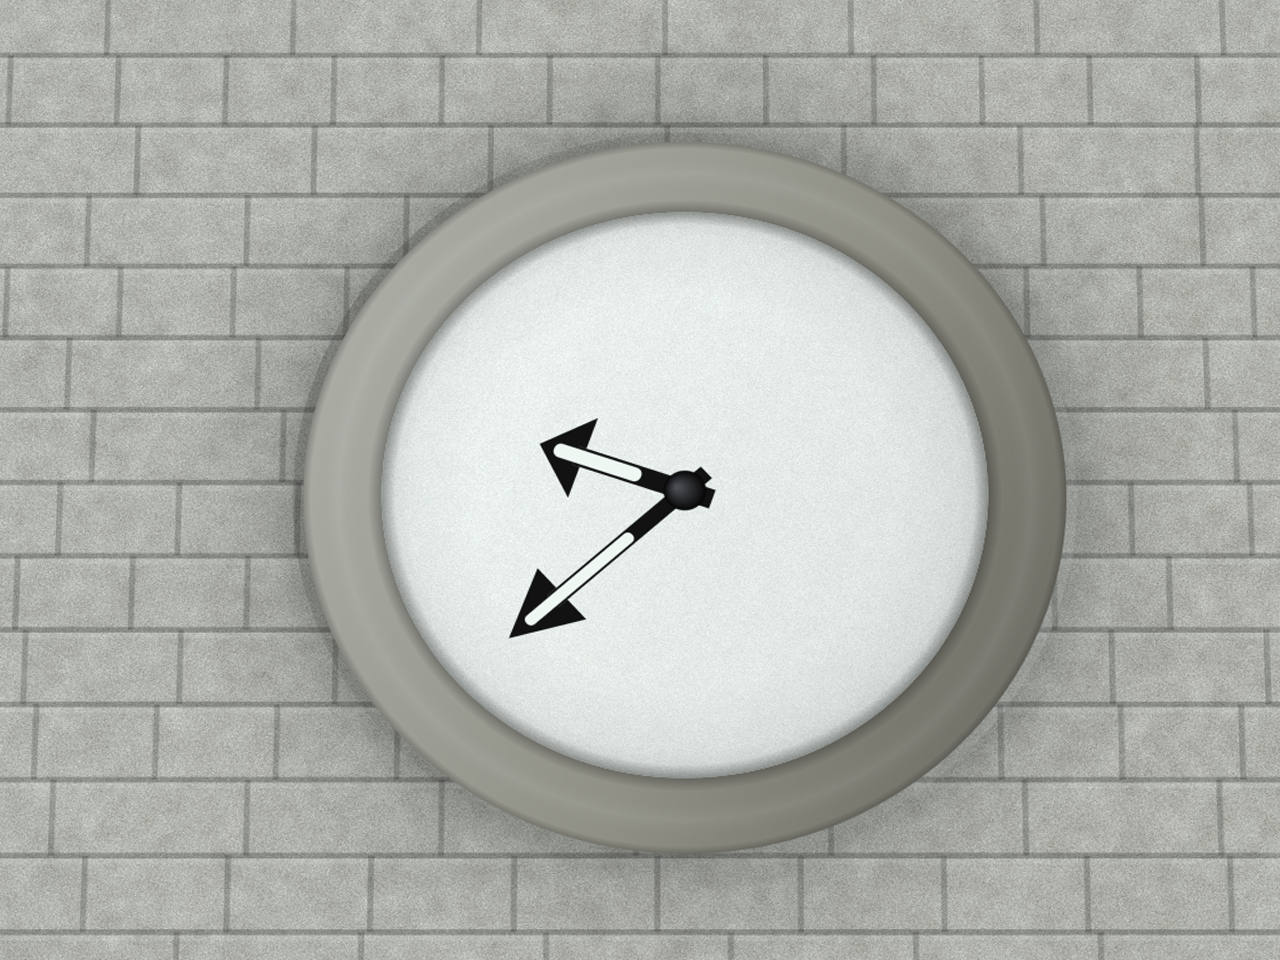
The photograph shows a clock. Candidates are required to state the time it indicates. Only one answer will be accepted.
9:38
